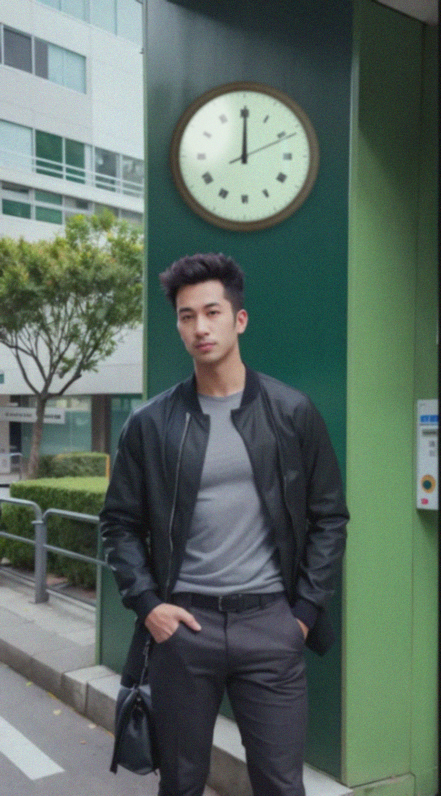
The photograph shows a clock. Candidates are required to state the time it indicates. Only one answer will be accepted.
12:00:11
